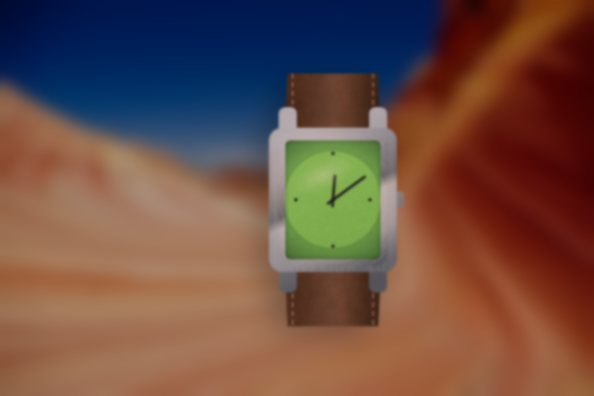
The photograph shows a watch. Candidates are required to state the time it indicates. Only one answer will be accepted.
12:09
